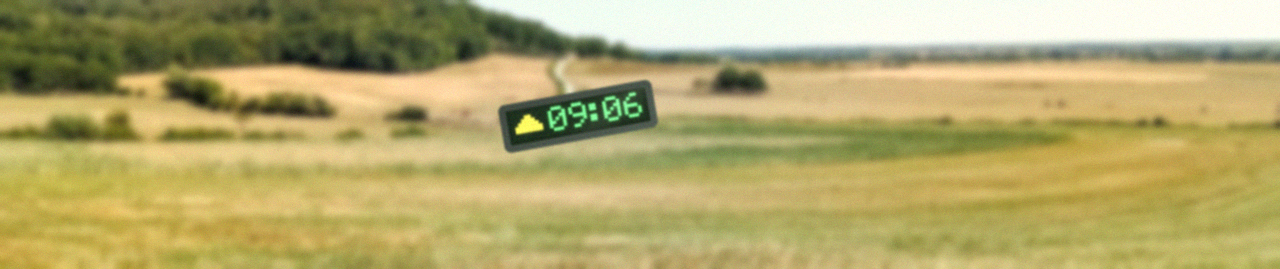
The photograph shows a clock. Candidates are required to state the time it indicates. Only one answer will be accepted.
9:06
